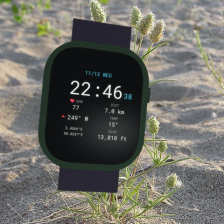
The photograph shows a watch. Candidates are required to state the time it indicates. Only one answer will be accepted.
22:46:38
